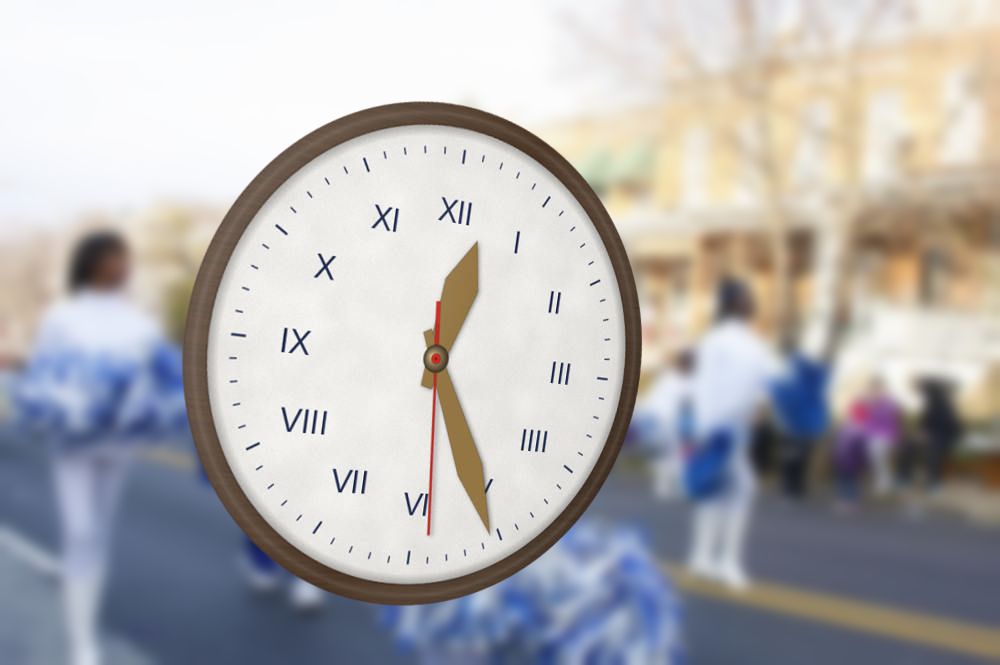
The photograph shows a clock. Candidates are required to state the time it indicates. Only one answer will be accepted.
12:25:29
